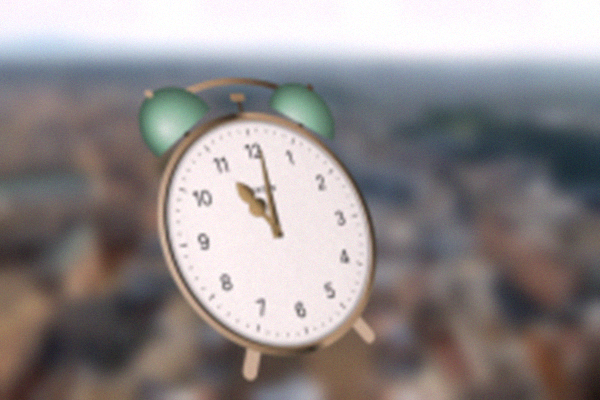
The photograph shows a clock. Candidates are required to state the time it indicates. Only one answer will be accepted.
11:01
